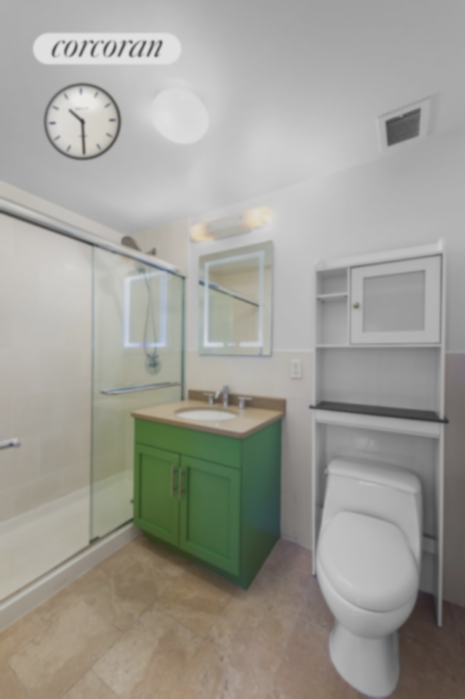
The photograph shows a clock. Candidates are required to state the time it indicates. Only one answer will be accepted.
10:30
